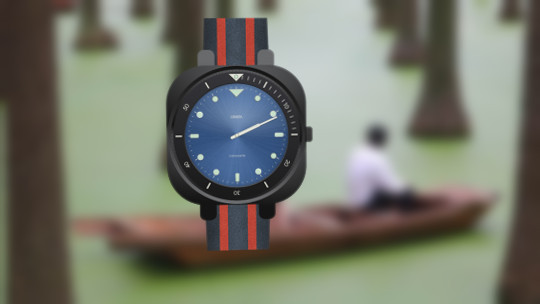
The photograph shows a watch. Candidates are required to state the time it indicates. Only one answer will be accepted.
2:11
